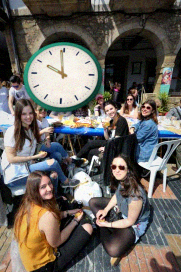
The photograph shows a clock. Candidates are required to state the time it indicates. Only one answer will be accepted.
9:59
